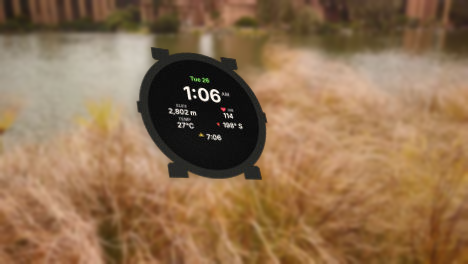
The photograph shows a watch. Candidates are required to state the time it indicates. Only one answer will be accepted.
1:06
